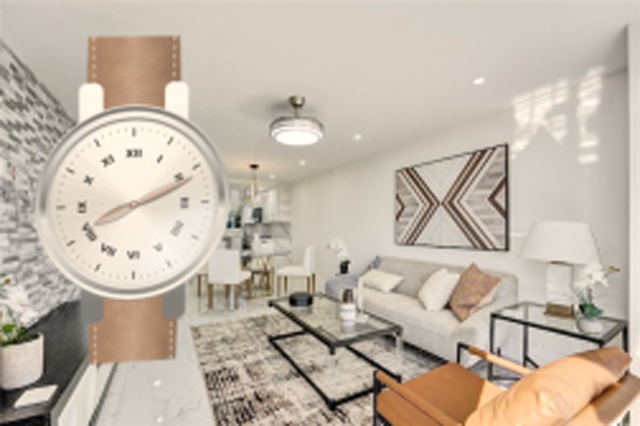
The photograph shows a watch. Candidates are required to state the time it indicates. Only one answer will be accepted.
8:11
